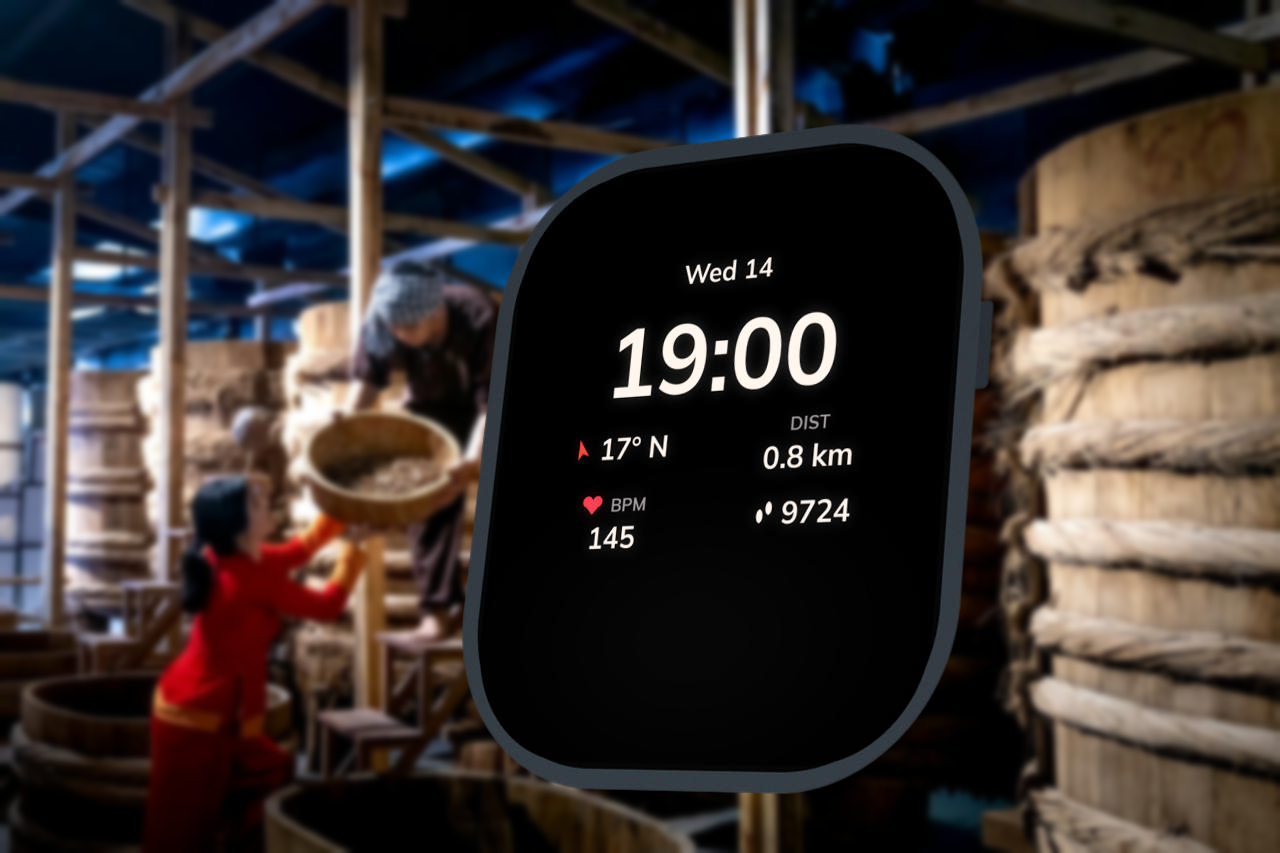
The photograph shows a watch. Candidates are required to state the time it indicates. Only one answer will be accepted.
19:00
